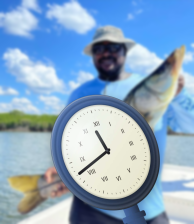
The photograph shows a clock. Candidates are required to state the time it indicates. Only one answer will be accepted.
11:42
